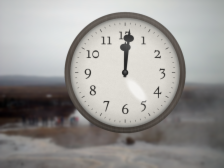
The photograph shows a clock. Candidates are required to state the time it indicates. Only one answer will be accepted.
12:01
